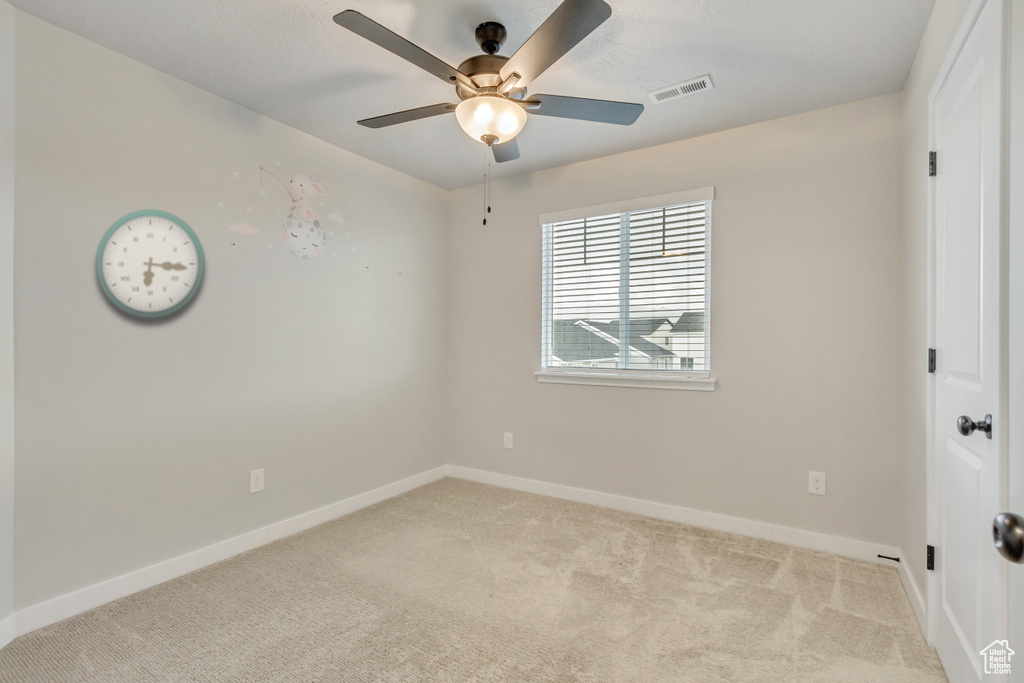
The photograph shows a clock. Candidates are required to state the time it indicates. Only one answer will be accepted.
6:16
